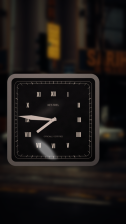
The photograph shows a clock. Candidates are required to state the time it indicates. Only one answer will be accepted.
7:46
